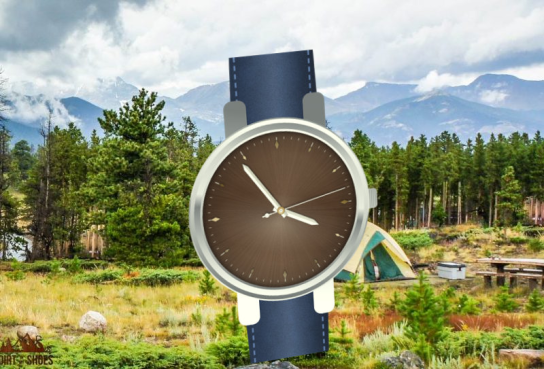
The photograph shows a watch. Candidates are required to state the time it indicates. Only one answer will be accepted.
3:54:13
